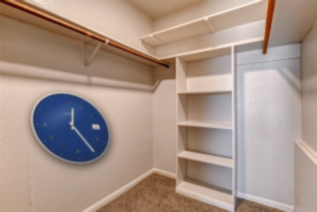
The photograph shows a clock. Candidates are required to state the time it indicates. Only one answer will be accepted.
12:25
